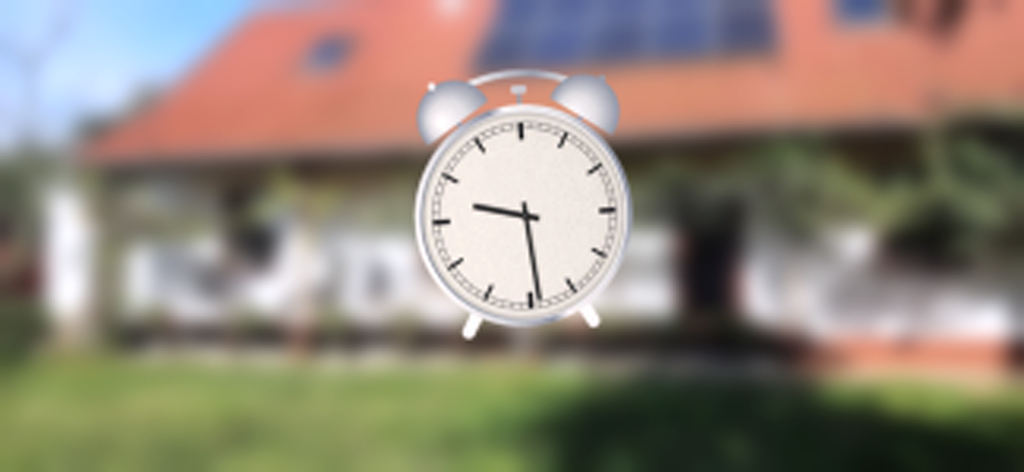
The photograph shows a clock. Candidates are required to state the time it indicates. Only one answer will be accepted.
9:29
